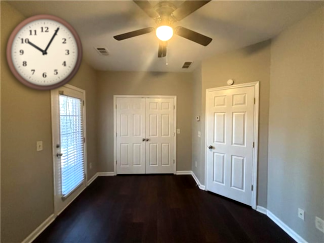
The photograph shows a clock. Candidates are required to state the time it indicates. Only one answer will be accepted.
10:05
